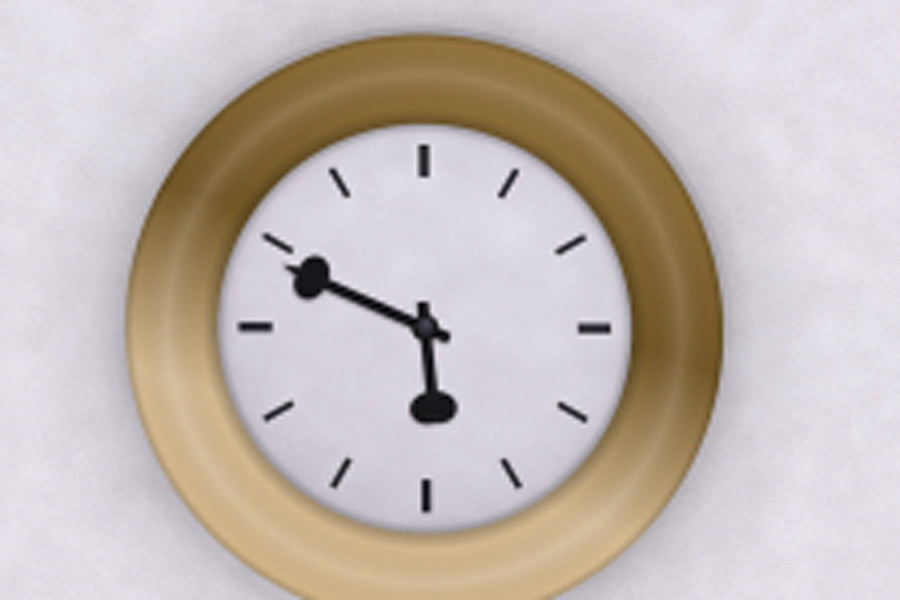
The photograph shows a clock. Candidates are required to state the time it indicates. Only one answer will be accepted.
5:49
